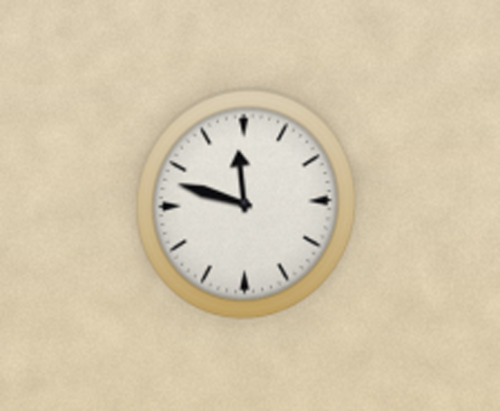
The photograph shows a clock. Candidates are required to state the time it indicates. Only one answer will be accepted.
11:48
